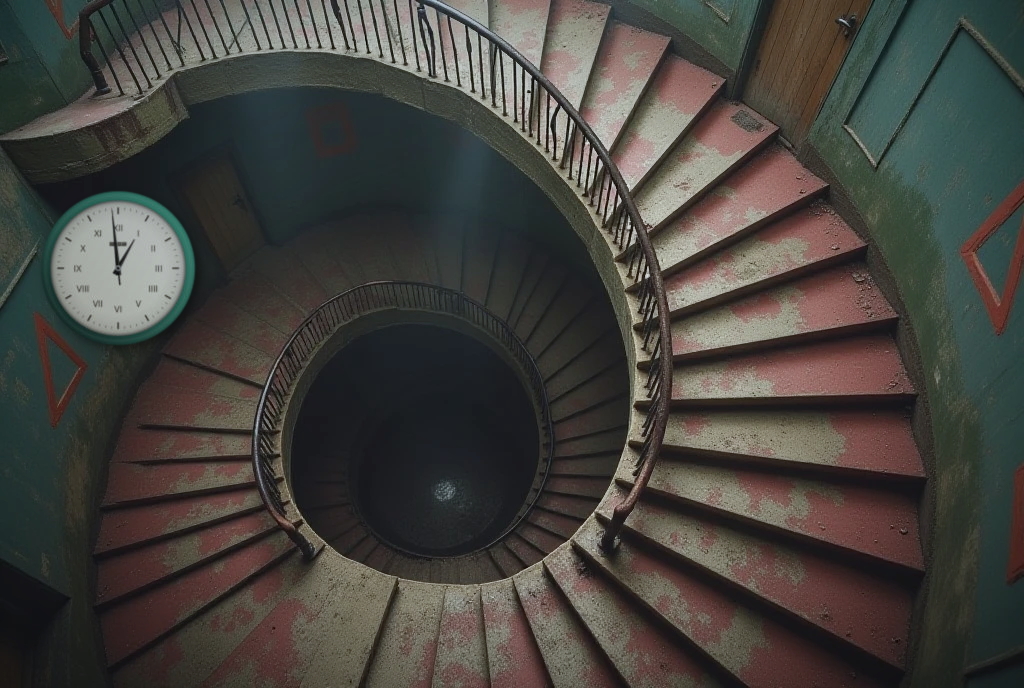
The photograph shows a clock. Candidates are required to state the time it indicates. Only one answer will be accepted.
12:58:59
